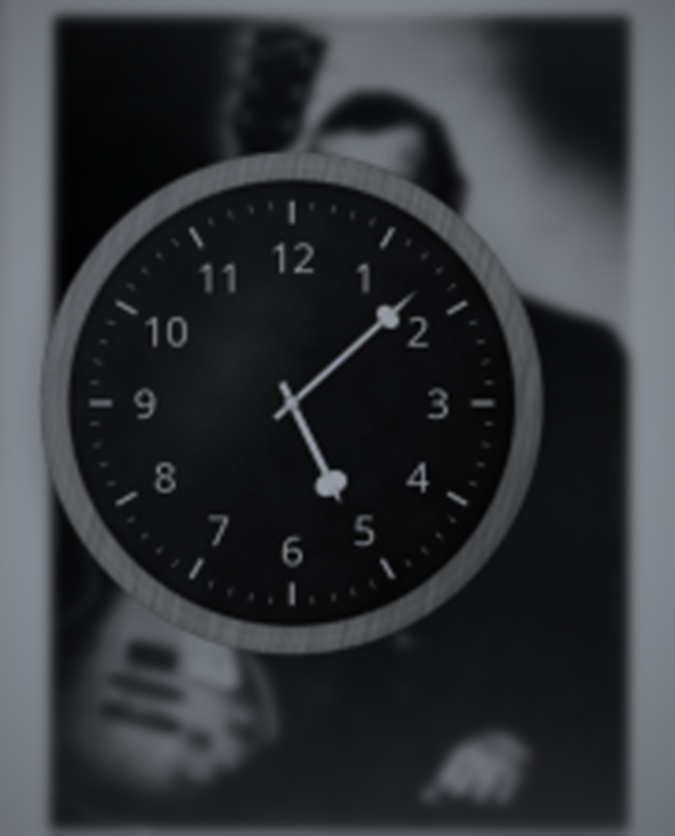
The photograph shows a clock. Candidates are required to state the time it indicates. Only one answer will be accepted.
5:08
